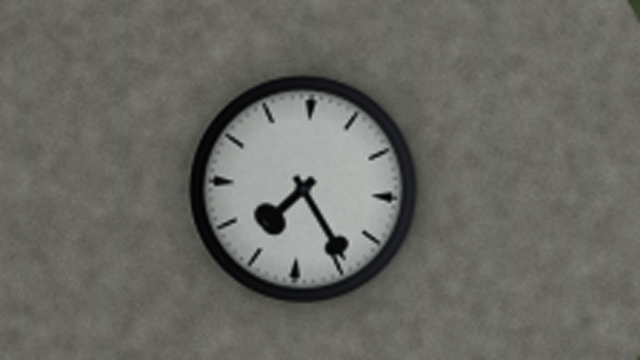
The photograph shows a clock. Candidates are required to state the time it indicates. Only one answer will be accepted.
7:24
